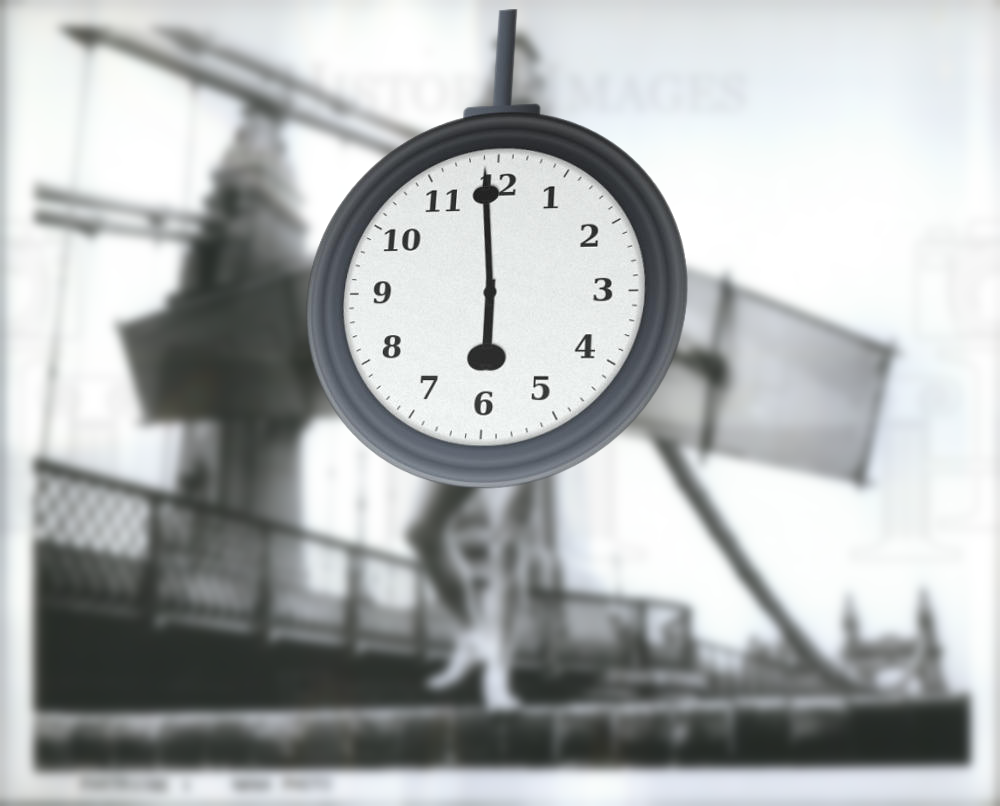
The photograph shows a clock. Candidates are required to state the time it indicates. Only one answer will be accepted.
5:59
